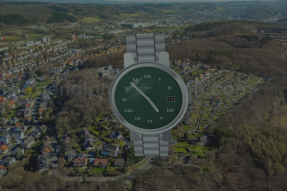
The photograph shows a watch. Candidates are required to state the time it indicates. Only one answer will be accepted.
4:53
